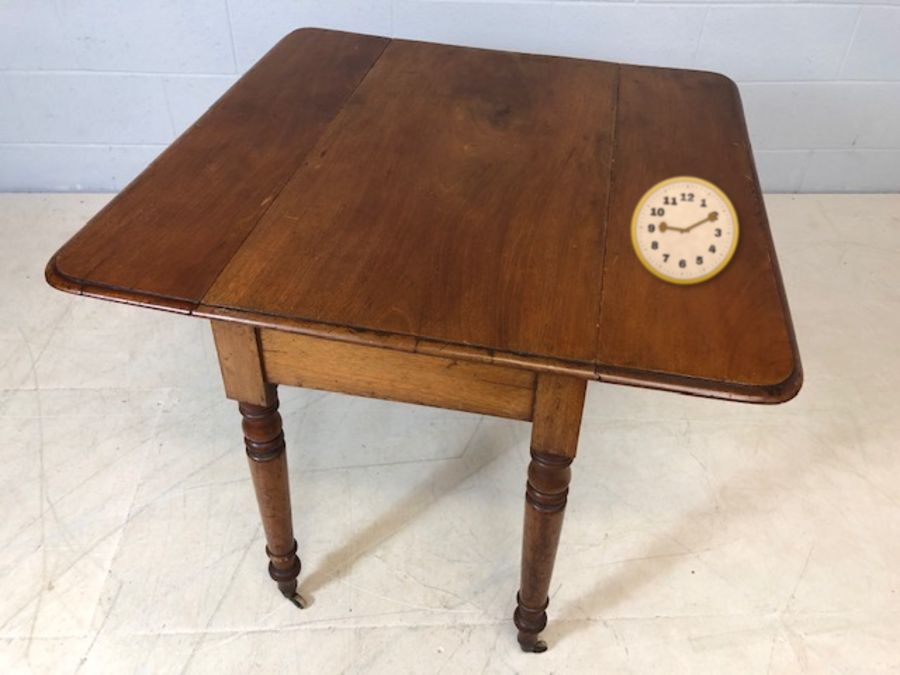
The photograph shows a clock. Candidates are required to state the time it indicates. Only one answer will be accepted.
9:10
